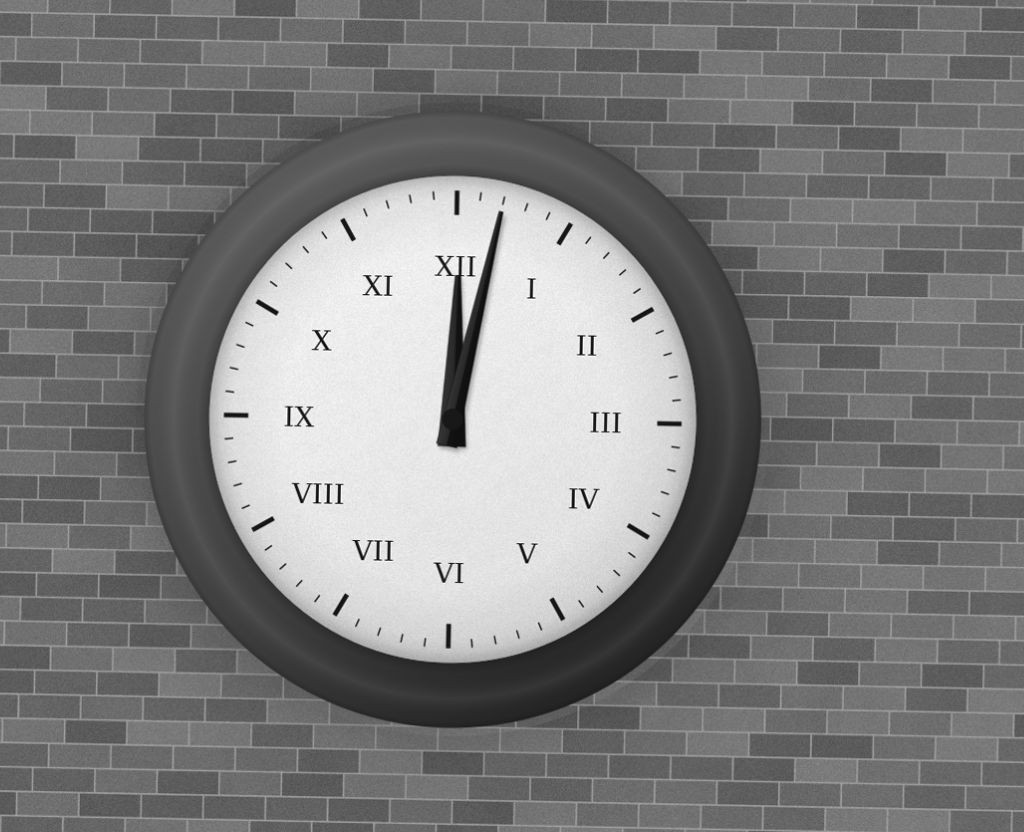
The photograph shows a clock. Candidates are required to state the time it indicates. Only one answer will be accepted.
12:02
